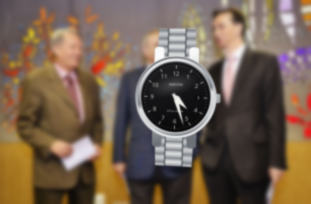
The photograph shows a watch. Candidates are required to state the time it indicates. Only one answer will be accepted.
4:27
